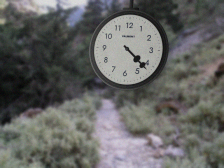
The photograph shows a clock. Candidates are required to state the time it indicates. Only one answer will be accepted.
4:22
